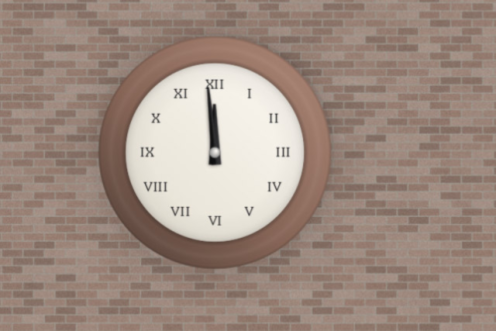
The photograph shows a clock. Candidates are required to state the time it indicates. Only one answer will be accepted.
11:59
